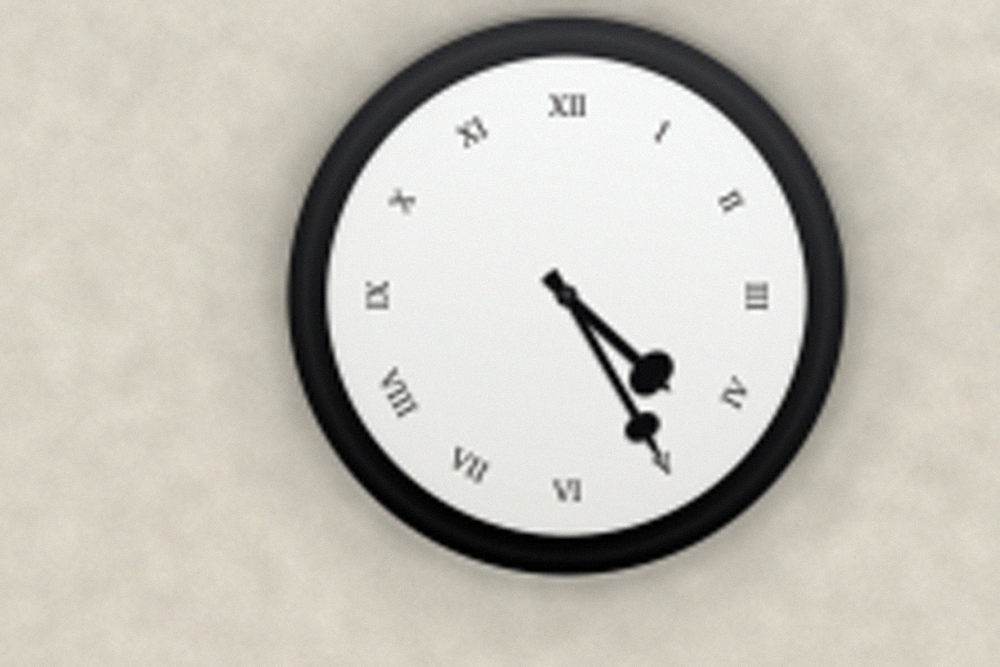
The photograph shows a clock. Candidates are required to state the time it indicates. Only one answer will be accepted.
4:25
